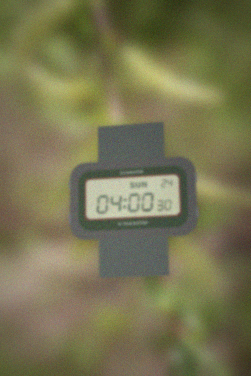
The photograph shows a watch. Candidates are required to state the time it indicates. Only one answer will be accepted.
4:00
